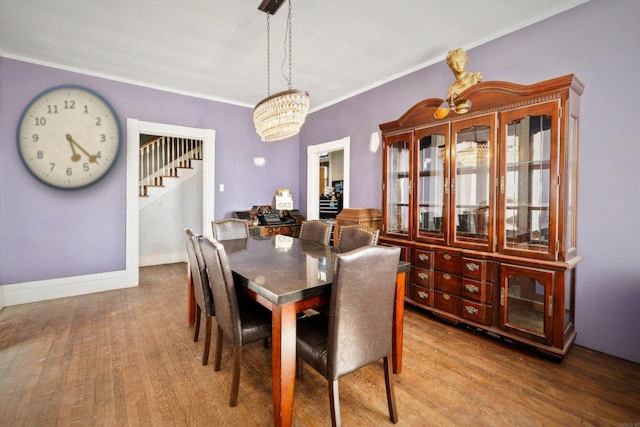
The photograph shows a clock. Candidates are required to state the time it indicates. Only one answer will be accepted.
5:22
